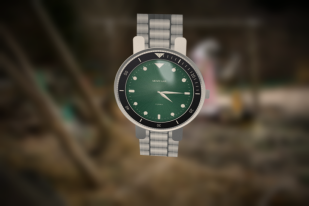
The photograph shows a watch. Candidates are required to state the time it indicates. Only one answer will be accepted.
4:15
